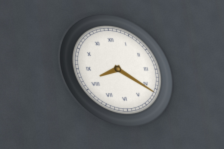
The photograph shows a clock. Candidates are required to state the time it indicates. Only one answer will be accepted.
8:21
